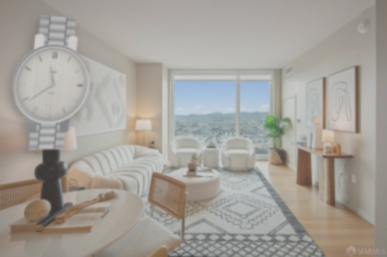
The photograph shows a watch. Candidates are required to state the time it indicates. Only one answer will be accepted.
11:39
